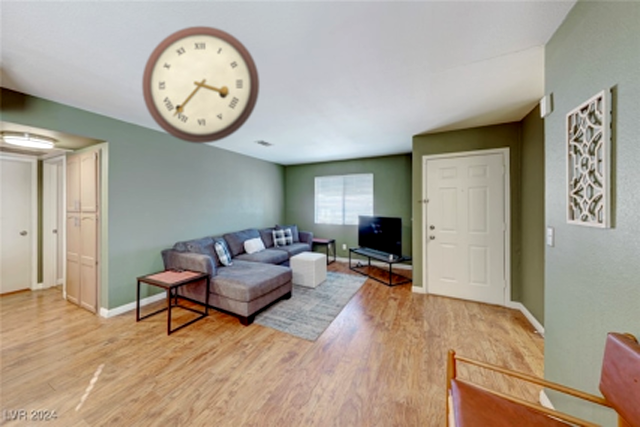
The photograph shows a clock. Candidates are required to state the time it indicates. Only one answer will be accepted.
3:37
